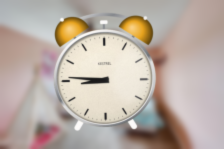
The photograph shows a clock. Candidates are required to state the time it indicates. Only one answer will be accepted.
8:46
